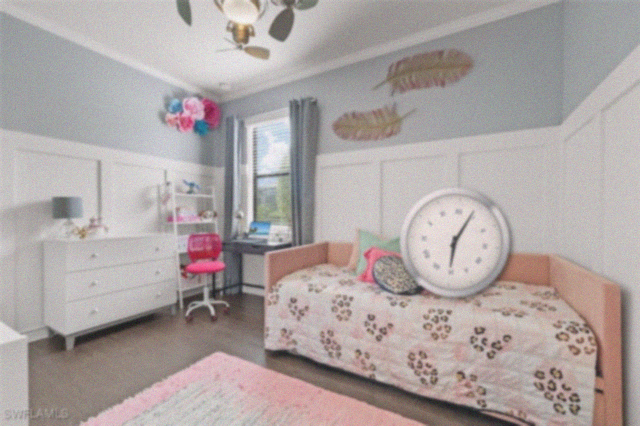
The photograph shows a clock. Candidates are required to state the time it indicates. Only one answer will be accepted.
6:04
